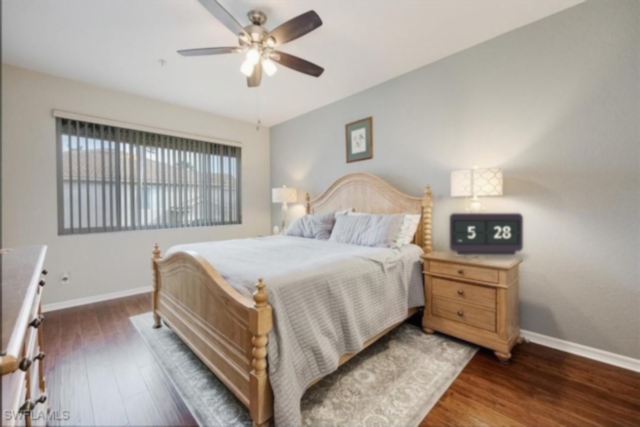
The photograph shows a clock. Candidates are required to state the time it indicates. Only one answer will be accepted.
5:28
